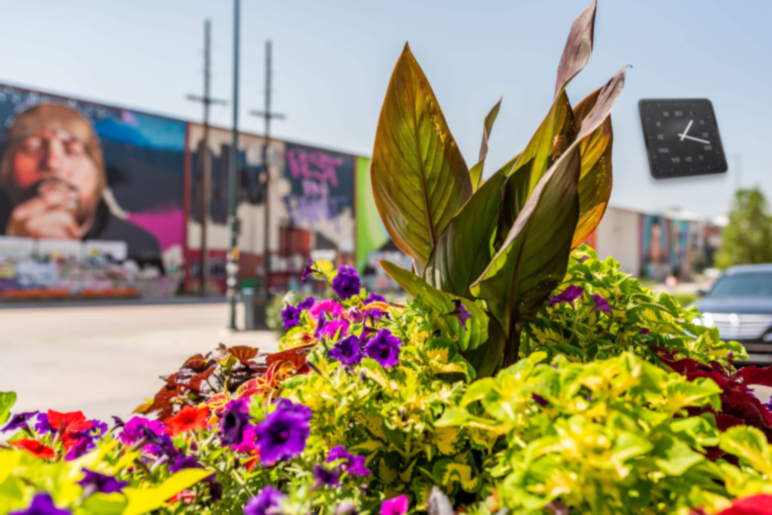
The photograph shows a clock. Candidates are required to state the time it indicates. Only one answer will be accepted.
1:18
